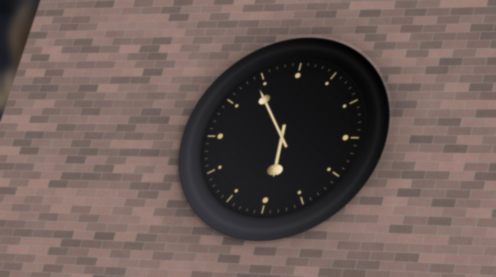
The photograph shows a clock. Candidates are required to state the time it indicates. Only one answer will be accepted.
5:54
